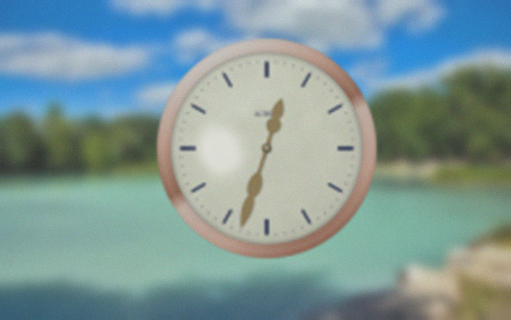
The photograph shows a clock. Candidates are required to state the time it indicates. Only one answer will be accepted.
12:33
